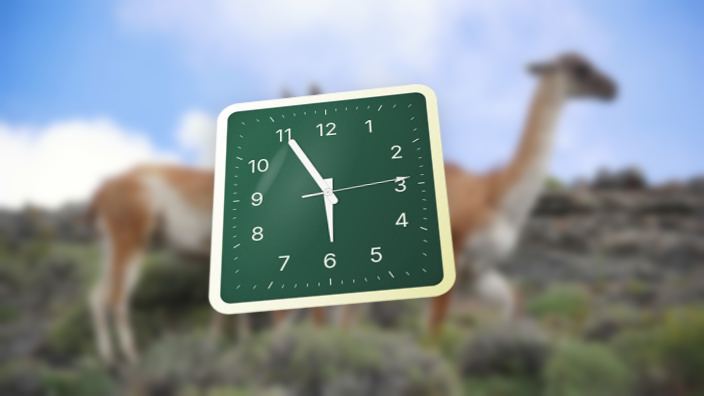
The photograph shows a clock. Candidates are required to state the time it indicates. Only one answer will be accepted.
5:55:14
